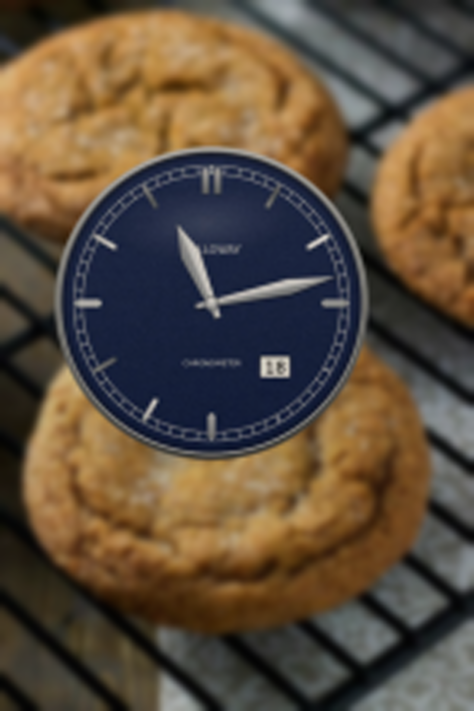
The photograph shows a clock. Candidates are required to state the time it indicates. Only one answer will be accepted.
11:13
